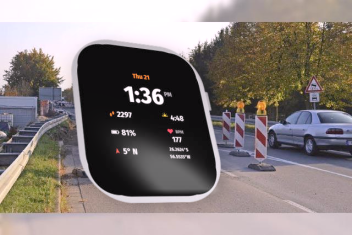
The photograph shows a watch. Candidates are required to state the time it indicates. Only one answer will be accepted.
1:36
